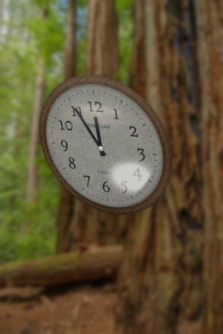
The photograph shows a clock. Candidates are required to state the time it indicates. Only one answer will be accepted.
11:55
